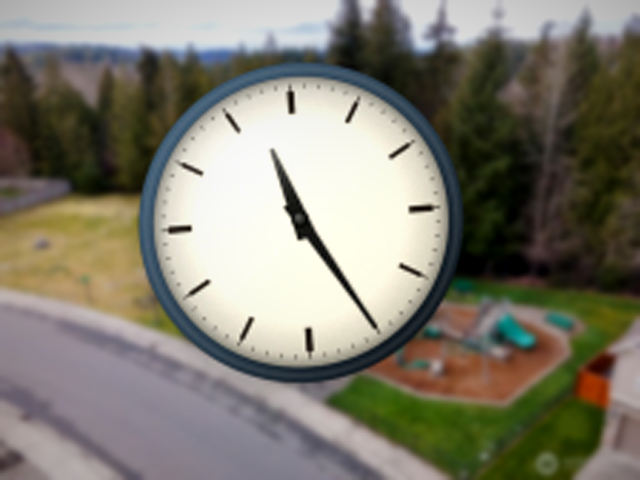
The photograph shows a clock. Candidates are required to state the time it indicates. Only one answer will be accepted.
11:25
